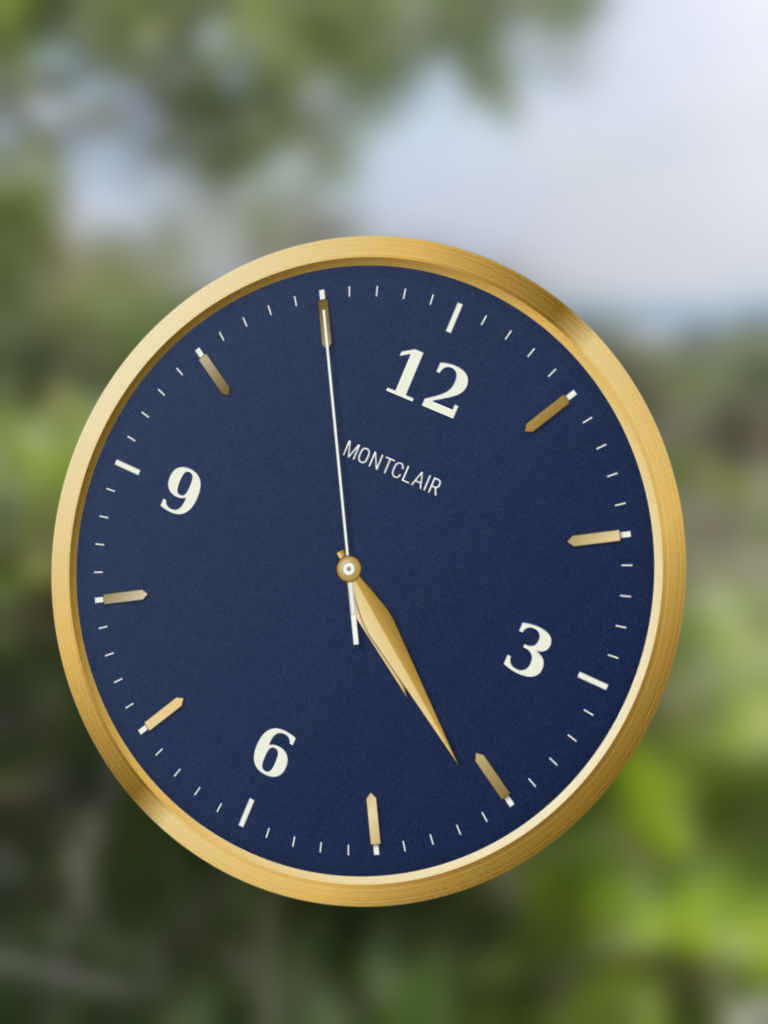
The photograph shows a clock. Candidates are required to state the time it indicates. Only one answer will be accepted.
4:20:55
